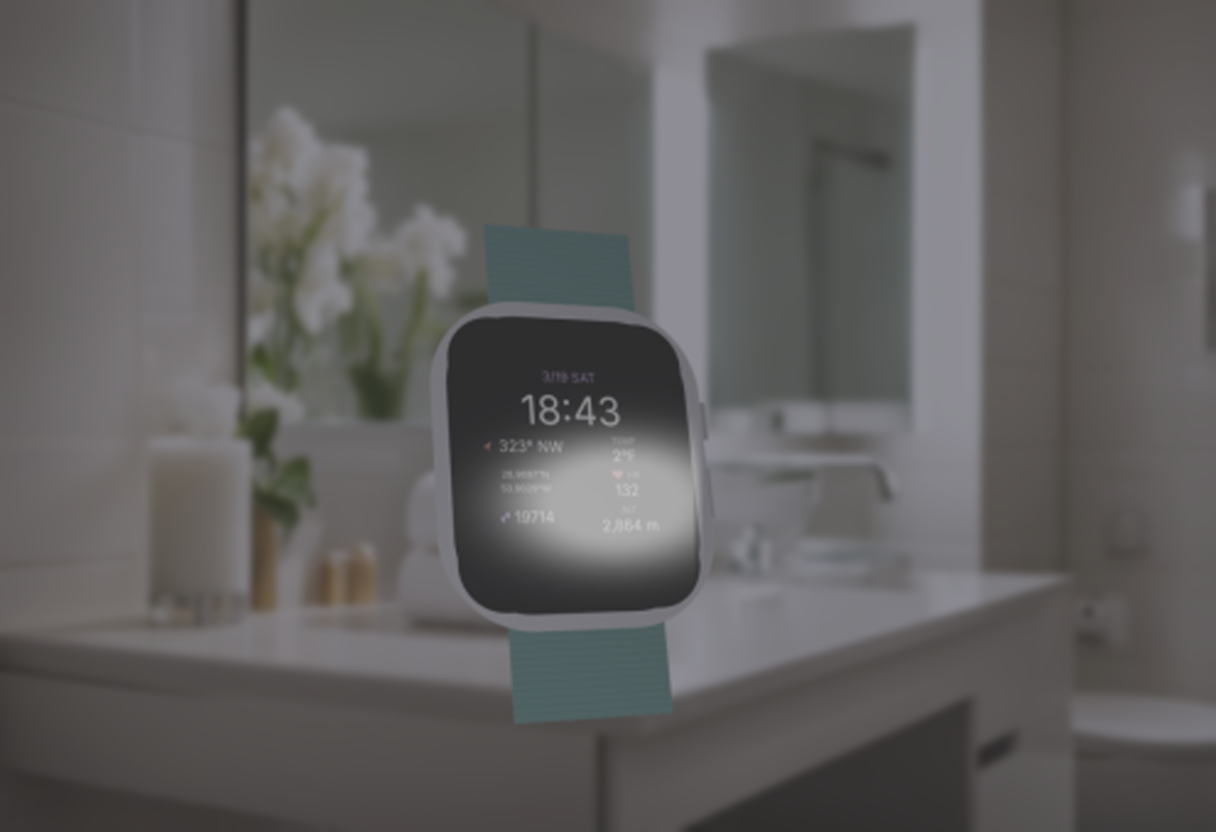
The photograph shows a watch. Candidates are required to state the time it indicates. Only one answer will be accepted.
18:43
